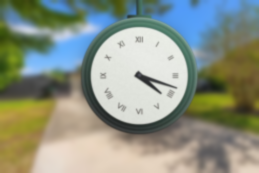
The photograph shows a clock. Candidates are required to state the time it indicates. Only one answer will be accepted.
4:18
